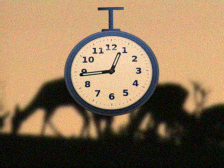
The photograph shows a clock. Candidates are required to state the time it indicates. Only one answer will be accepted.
12:44
